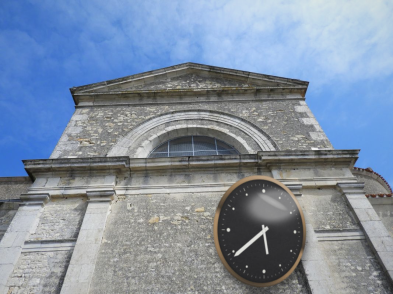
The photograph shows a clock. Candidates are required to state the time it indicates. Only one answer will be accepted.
5:39
